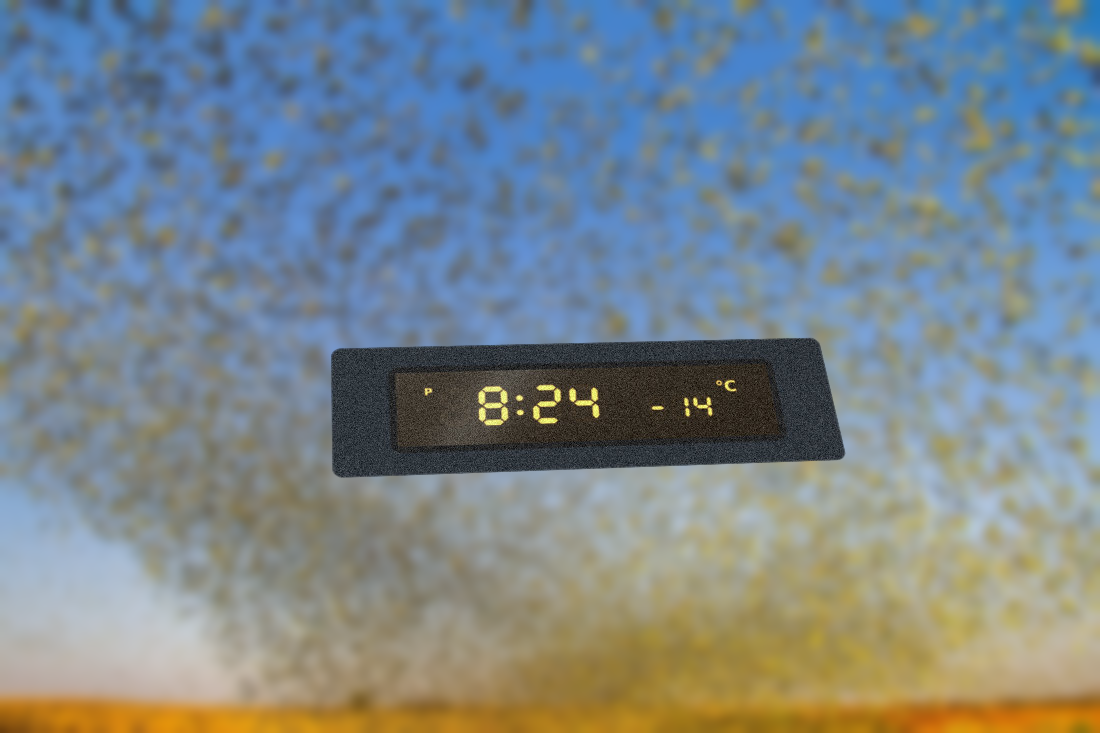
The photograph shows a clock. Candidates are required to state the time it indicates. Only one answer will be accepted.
8:24
